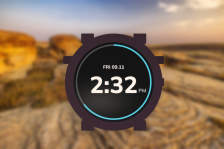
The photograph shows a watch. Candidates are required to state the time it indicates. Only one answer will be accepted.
2:32
